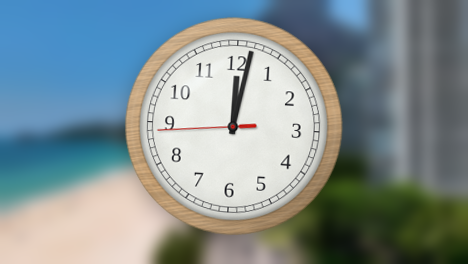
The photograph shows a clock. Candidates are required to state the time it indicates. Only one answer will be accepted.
12:01:44
